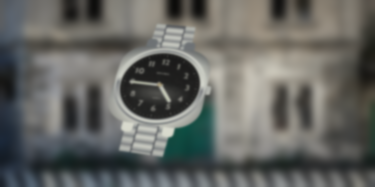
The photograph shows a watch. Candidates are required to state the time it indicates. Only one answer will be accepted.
4:45
